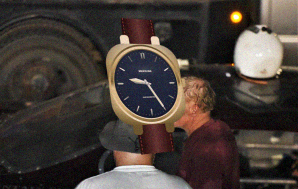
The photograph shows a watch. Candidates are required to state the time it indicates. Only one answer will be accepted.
9:25
